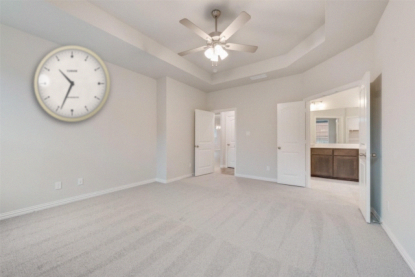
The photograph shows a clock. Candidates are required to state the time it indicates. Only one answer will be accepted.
10:34
